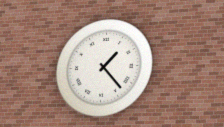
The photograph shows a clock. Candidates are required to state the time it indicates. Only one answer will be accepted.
1:23
